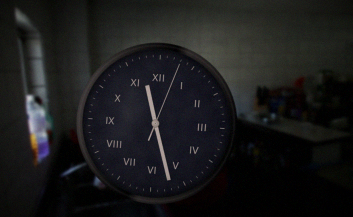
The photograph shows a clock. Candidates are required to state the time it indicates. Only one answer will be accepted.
11:27:03
